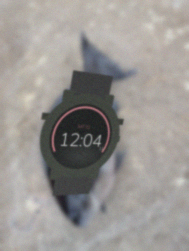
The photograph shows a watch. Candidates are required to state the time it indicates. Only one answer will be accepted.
12:04
